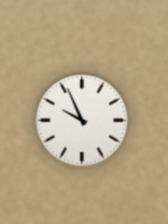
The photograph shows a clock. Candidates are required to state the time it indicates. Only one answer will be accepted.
9:56
